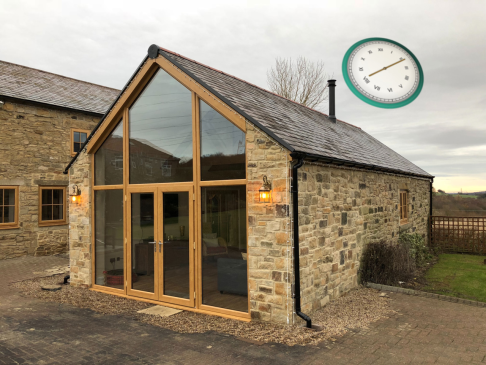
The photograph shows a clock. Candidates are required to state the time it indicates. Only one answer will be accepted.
8:11
